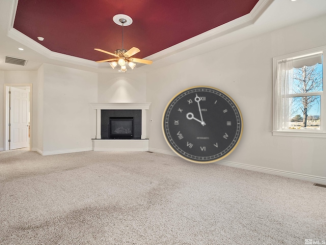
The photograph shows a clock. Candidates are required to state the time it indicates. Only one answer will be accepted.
9:58
